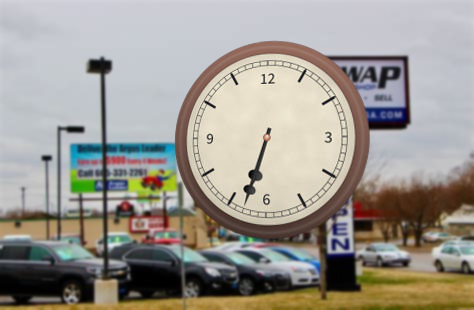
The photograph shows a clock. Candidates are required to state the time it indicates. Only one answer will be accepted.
6:33
